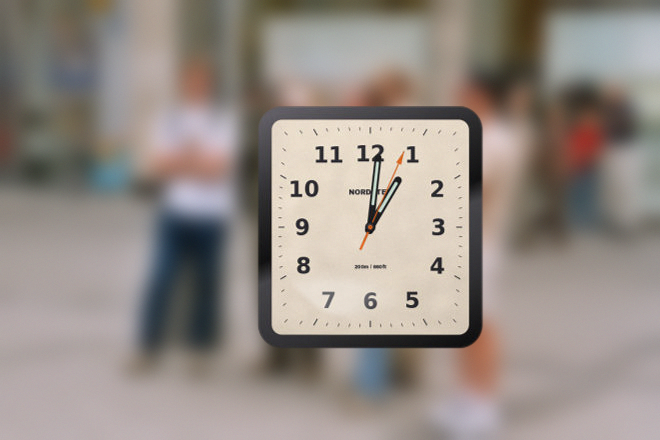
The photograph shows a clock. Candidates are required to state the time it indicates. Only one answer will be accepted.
1:01:04
